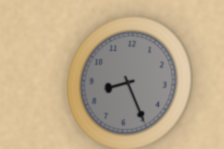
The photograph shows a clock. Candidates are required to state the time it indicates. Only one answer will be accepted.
8:25
